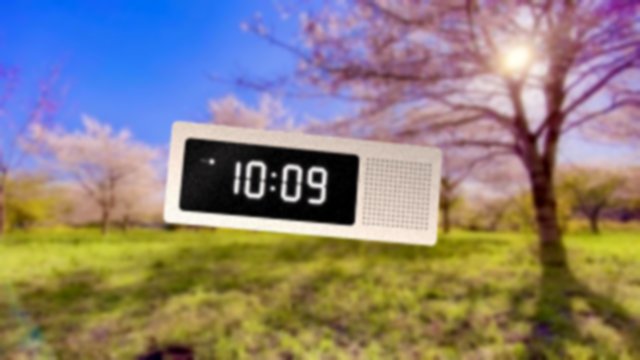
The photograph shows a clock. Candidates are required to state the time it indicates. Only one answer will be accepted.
10:09
